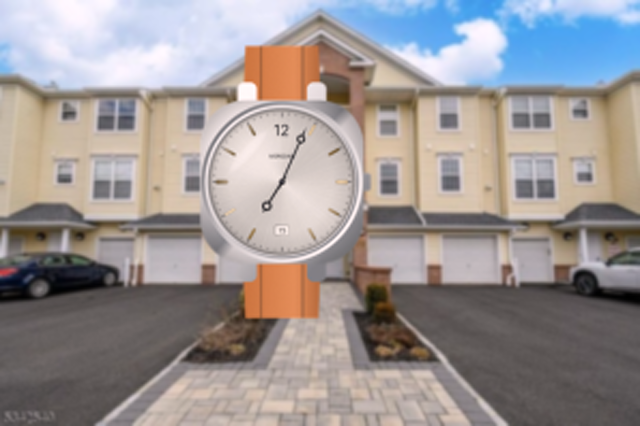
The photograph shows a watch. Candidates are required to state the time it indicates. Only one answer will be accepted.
7:04
